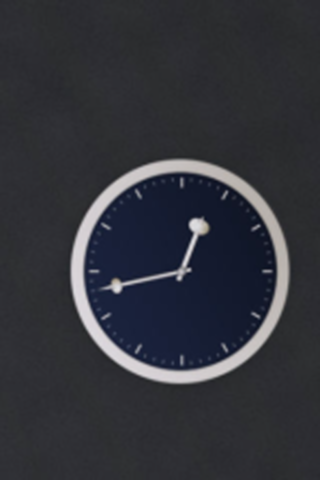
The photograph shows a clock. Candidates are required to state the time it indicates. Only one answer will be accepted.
12:43
